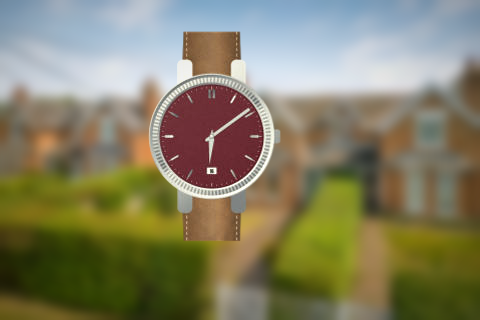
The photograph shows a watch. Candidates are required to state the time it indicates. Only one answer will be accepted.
6:09
